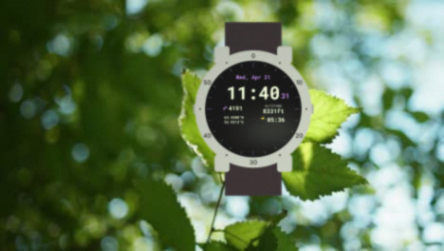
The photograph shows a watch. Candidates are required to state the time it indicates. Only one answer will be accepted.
11:40
